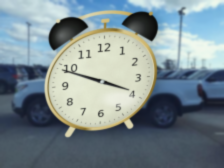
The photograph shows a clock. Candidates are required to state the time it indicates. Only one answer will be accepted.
3:49
